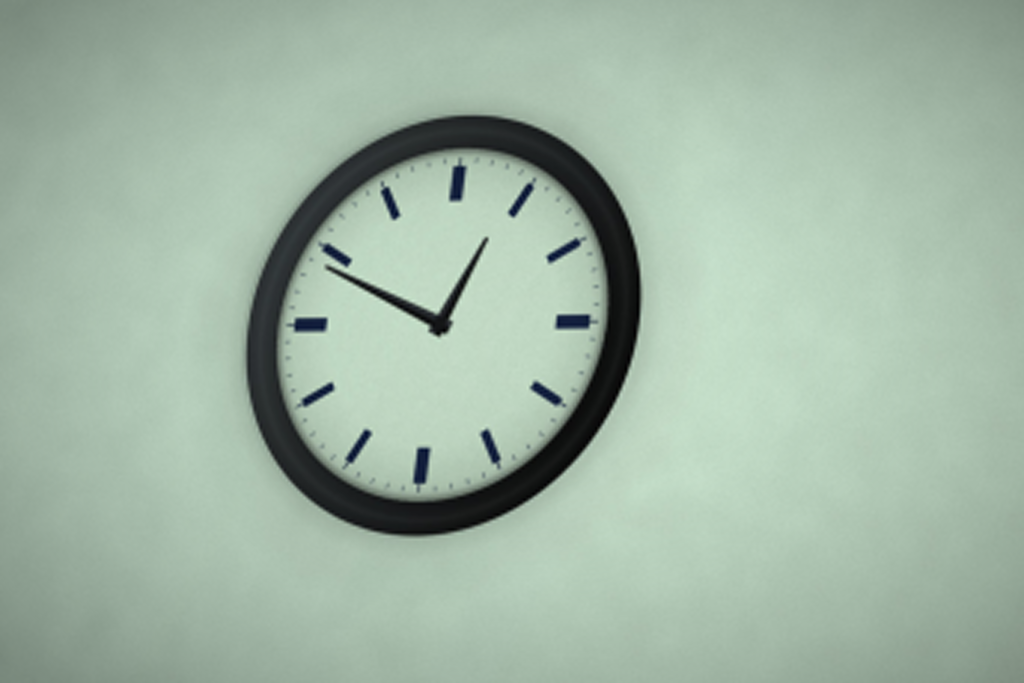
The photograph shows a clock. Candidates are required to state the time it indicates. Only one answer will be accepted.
12:49
